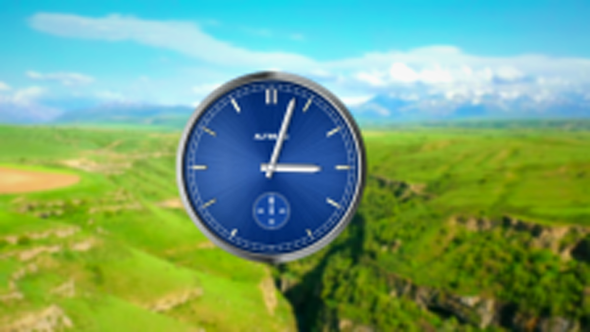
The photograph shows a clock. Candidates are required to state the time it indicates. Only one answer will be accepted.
3:03
